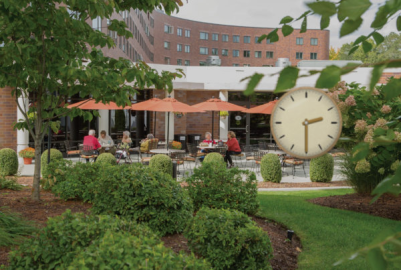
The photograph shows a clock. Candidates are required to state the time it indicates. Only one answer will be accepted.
2:30
